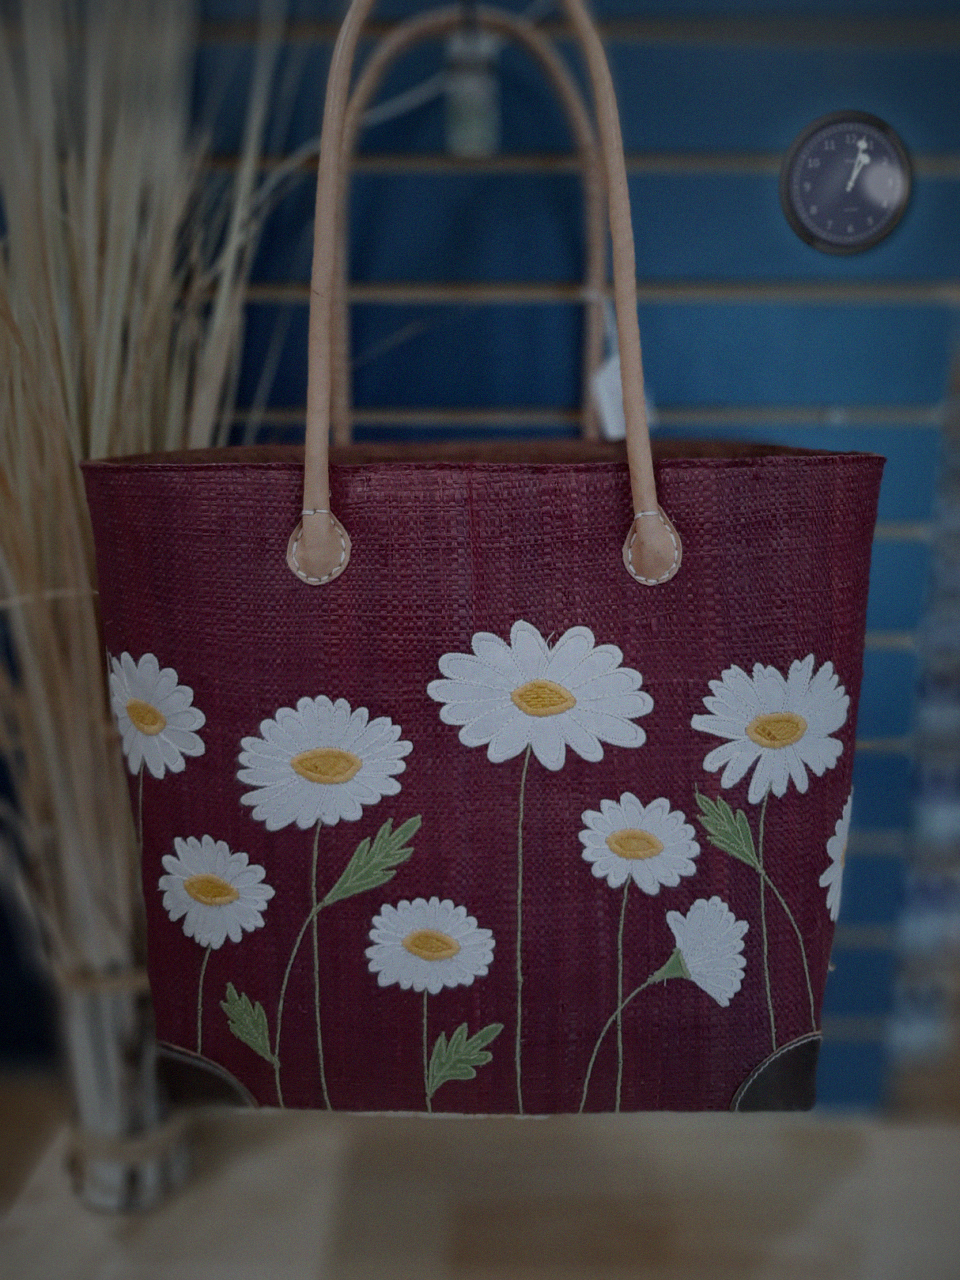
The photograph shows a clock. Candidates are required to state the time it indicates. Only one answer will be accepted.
1:03
